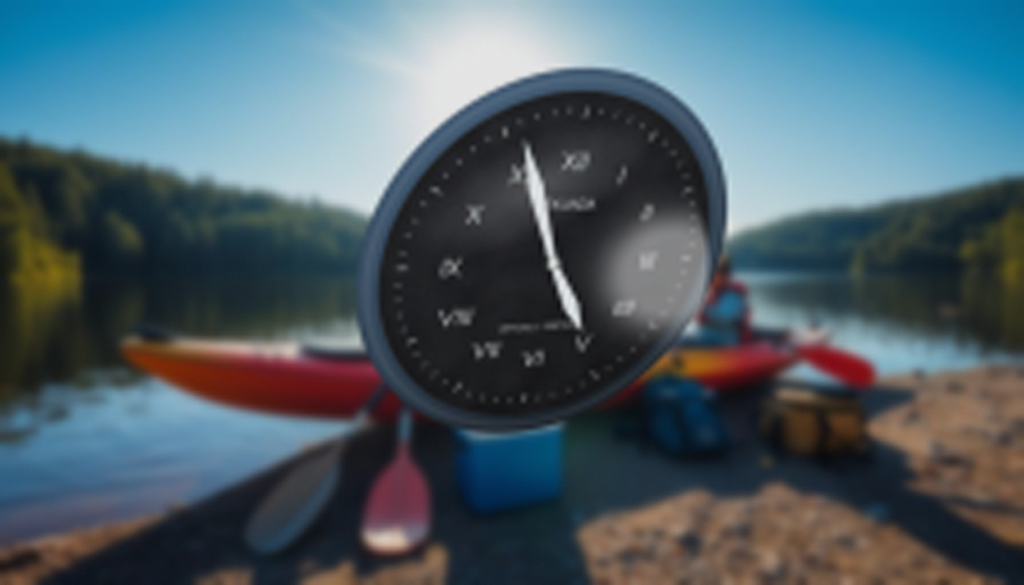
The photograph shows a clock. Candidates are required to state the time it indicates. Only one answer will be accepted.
4:56
